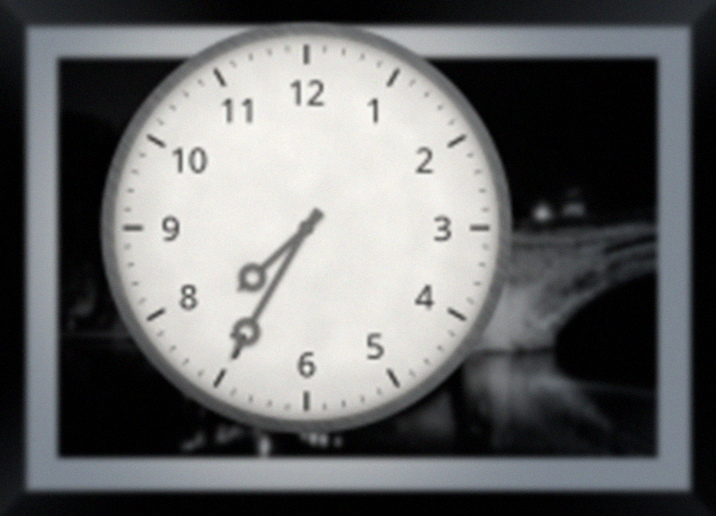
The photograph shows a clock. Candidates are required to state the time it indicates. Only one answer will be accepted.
7:35
